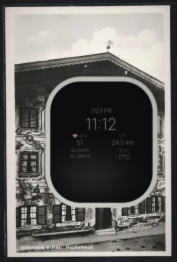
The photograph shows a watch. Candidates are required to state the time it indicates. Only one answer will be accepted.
11:12
